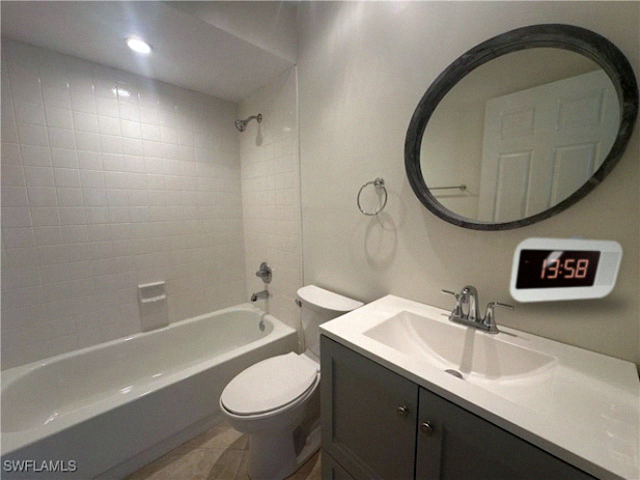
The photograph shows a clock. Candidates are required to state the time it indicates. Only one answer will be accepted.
13:58
